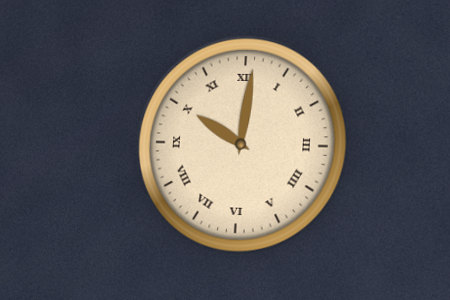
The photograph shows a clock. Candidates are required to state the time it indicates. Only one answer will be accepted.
10:01
